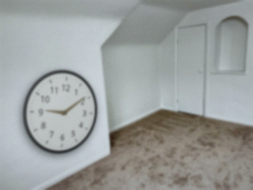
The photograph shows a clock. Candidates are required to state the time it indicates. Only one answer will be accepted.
9:09
